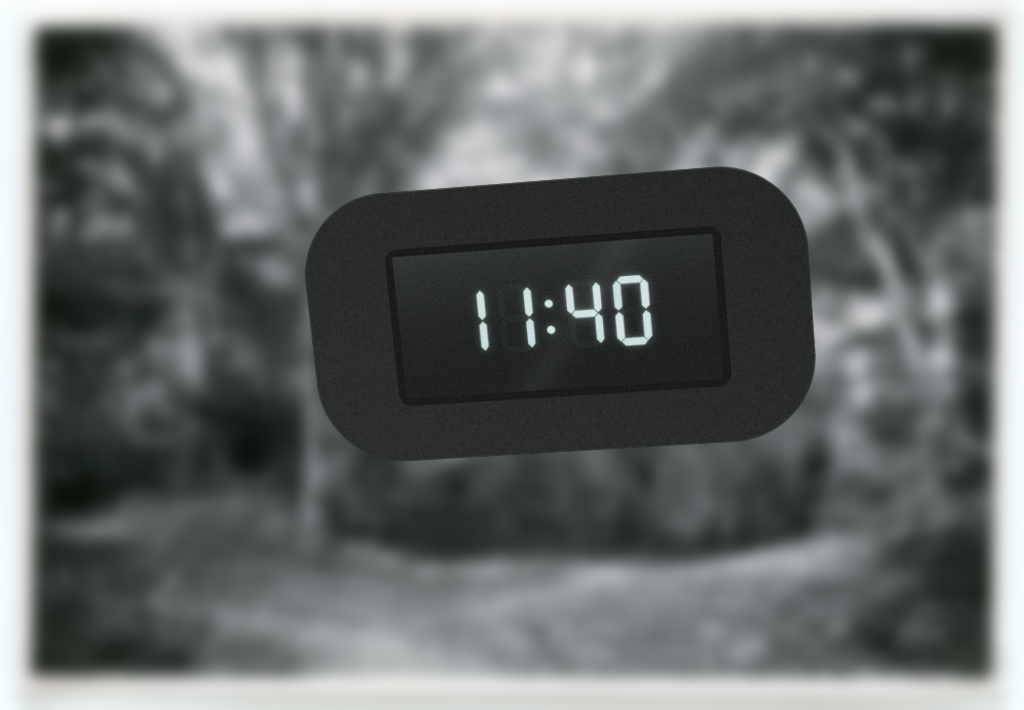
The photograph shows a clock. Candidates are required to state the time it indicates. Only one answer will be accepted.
11:40
